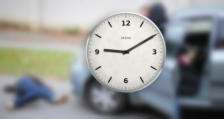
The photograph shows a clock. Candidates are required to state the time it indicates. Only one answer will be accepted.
9:10
